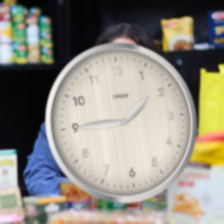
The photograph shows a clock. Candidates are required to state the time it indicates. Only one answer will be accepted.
1:45
